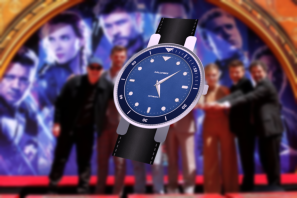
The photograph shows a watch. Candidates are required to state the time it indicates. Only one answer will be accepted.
5:08
